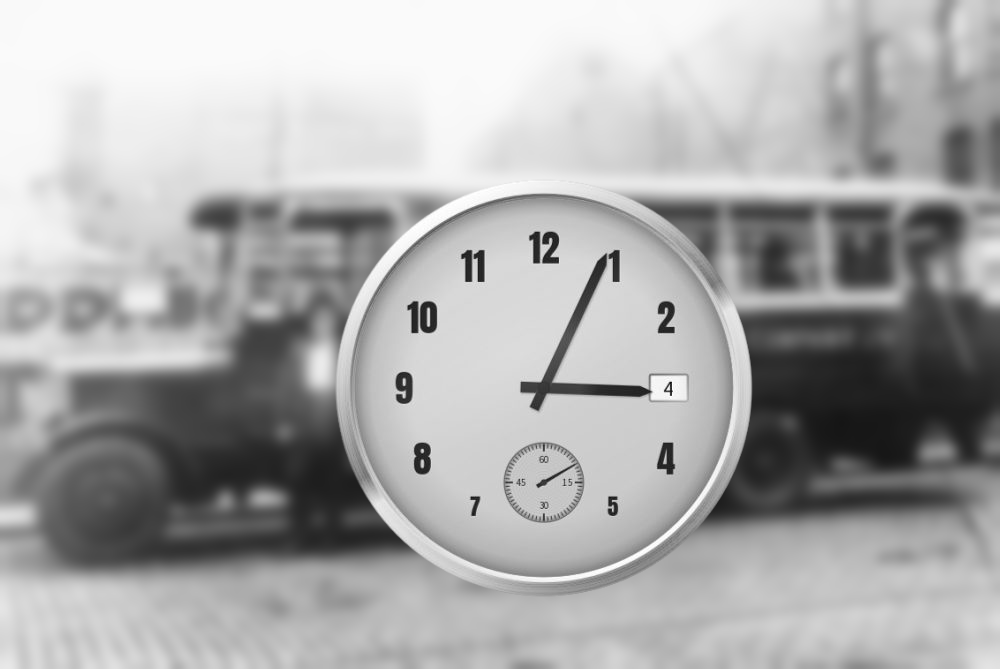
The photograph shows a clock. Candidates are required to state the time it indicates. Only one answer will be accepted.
3:04:10
